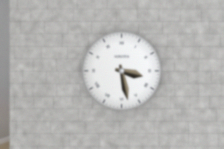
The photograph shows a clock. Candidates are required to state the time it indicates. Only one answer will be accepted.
3:28
